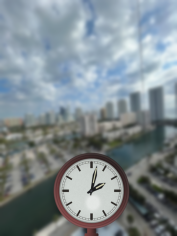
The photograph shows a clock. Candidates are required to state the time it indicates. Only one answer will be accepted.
2:02
